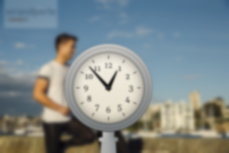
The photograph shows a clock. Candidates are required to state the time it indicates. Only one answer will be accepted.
12:53
